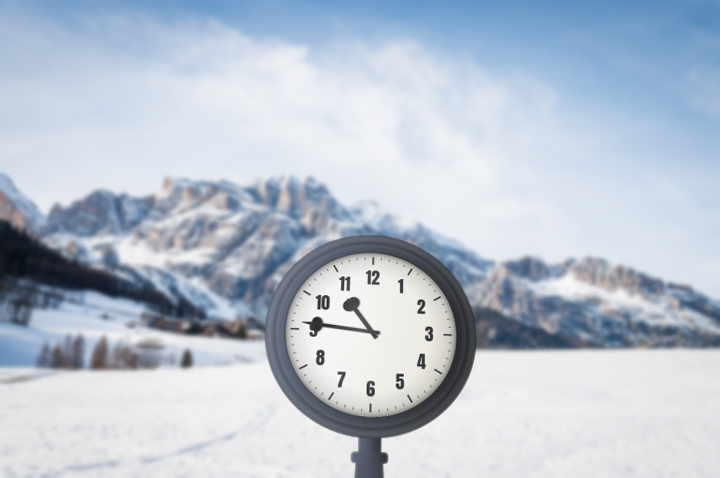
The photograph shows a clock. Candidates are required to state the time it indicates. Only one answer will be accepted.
10:46
